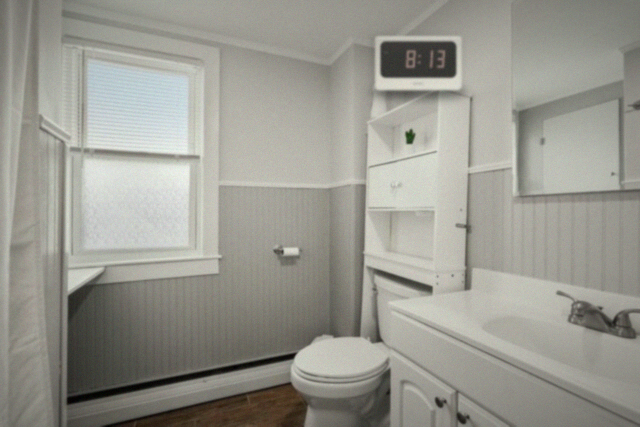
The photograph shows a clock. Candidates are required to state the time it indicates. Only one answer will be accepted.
8:13
